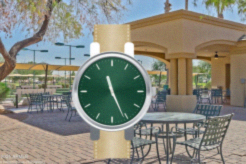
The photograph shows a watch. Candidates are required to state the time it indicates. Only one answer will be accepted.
11:26
